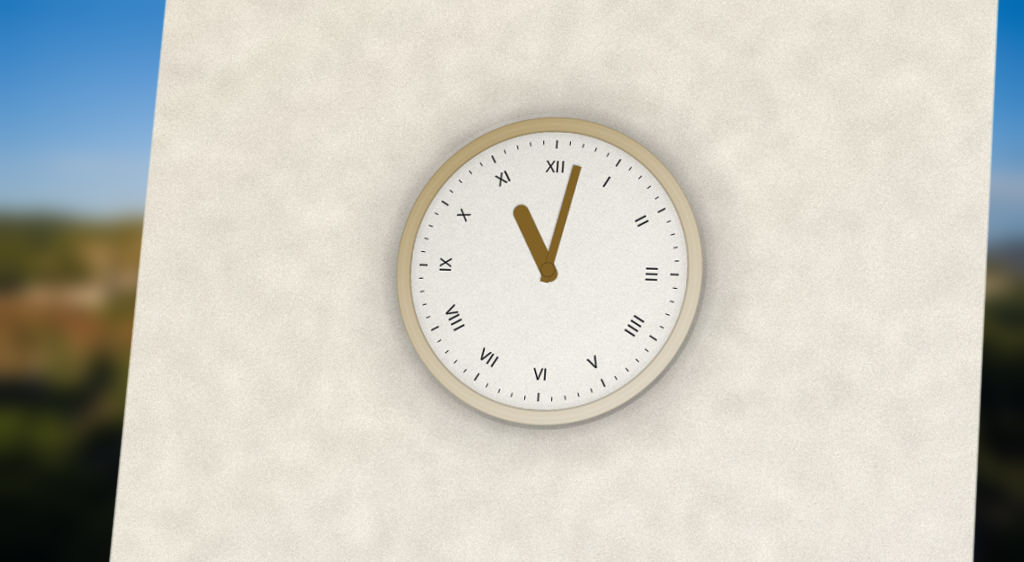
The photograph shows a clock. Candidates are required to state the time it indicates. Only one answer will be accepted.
11:02
